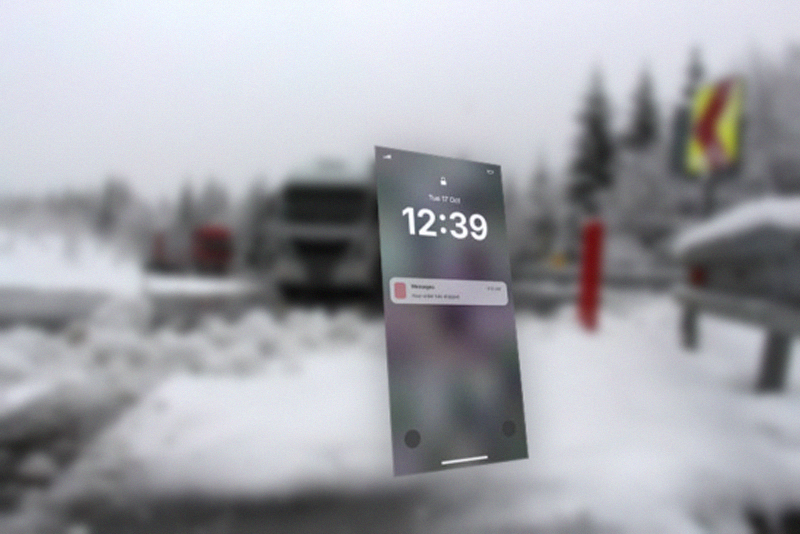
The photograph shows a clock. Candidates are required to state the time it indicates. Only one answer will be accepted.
12:39
